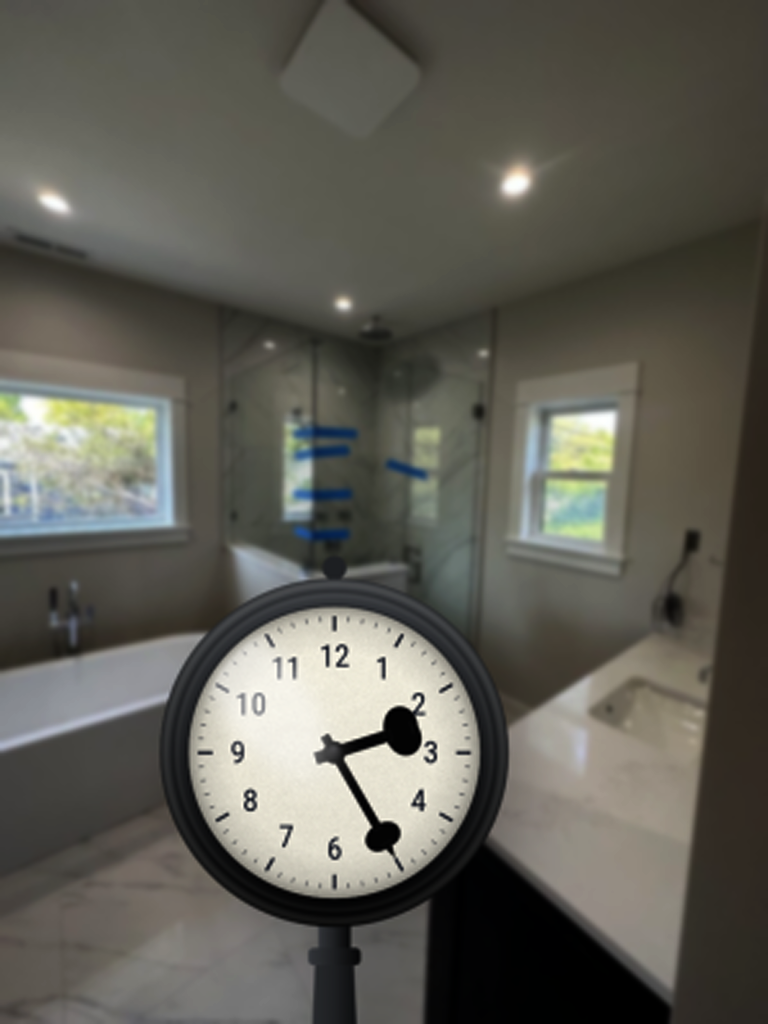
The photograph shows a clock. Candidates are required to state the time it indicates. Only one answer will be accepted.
2:25
